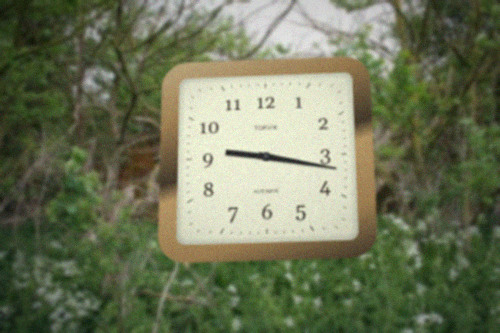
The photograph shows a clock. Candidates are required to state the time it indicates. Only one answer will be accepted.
9:17
